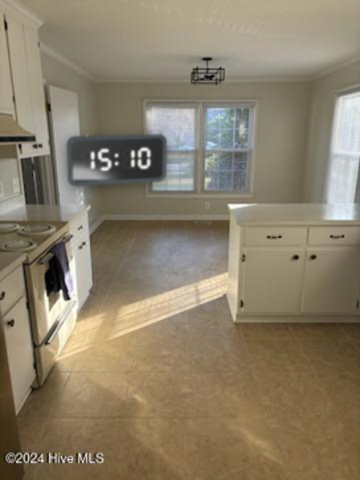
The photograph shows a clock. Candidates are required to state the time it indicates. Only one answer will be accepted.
15:10
